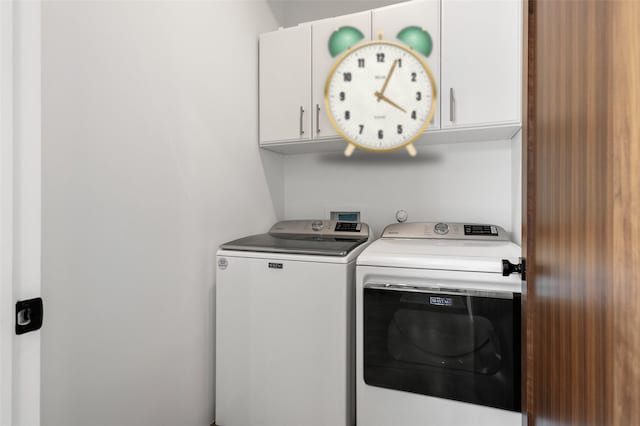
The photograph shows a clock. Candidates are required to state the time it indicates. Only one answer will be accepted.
4:04
